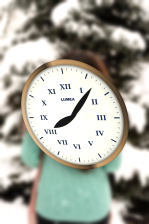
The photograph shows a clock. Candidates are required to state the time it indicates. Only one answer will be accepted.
8:07
